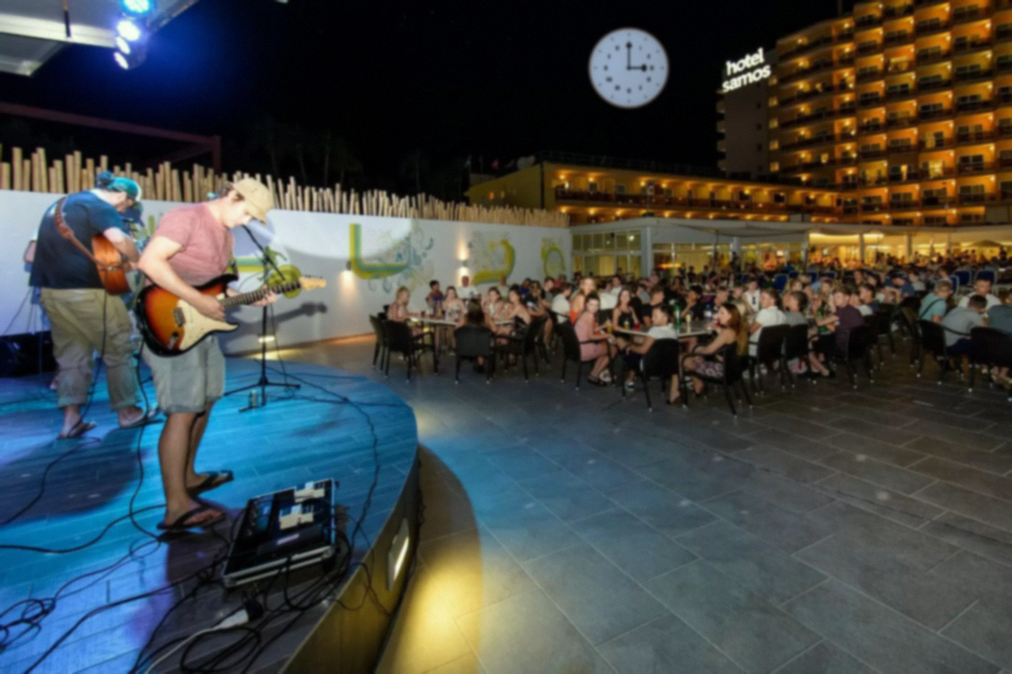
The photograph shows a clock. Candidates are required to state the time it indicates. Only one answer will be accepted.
3:00
